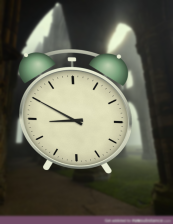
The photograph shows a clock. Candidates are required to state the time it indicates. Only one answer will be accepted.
8:50
